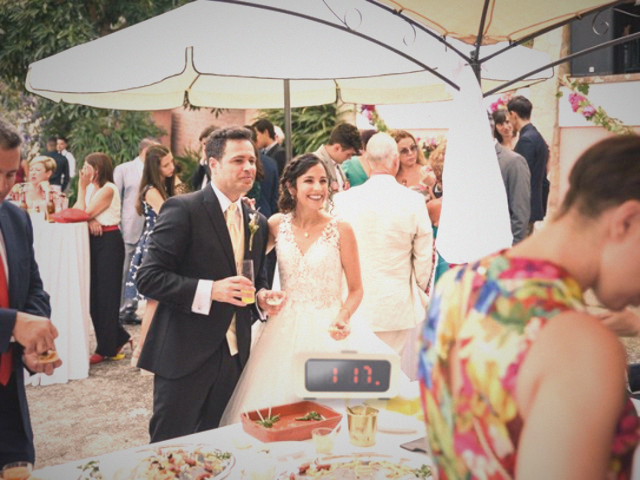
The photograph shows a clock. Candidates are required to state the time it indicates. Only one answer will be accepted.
1:17
